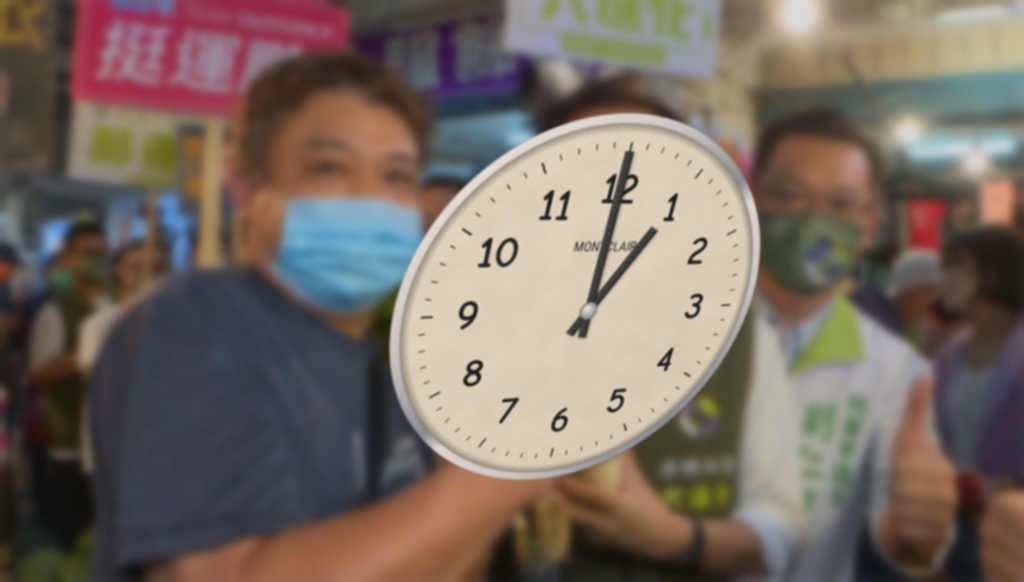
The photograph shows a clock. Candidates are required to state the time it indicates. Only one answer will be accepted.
1:00
